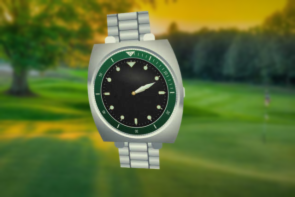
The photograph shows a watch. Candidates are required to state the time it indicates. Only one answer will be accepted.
2:11
